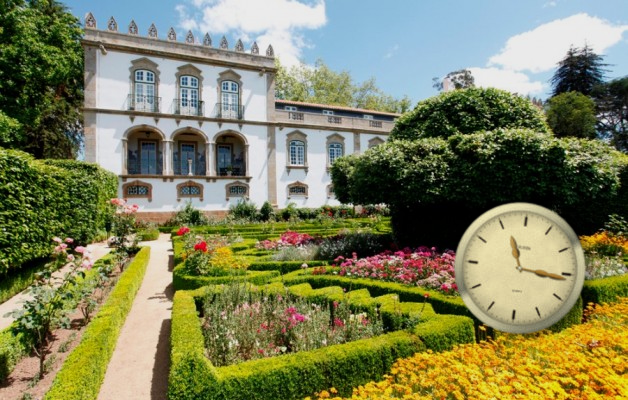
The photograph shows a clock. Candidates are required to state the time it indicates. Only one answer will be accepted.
11:16
